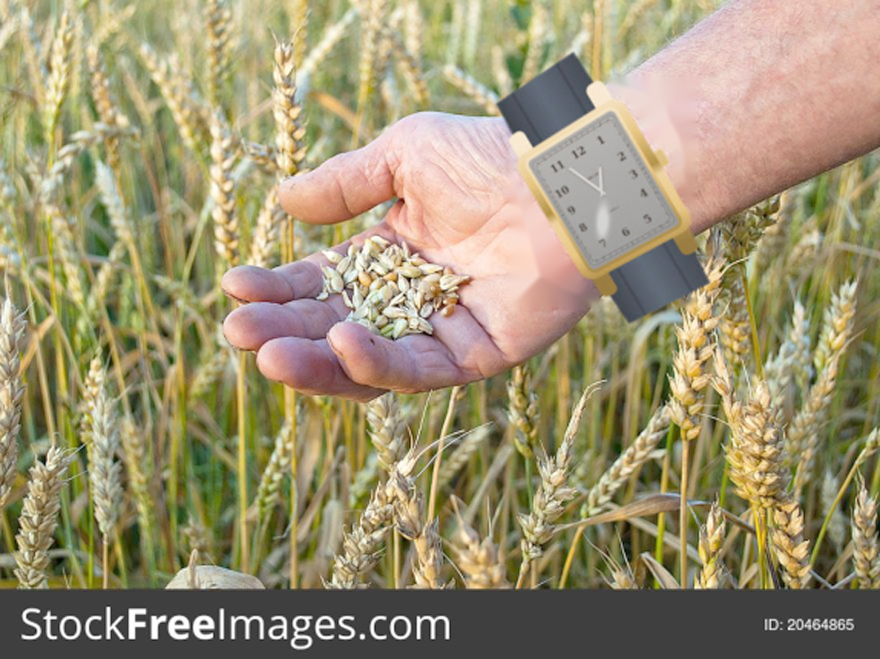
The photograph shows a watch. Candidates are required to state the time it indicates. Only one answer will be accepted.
12:56
